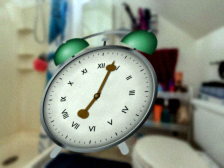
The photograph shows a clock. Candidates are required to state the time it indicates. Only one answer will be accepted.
7:03
